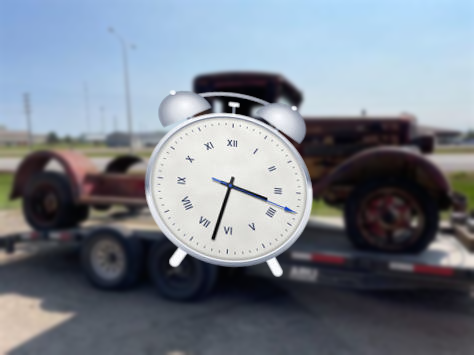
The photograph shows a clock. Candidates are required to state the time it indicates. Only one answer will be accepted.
3:32:18
